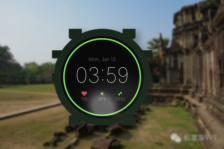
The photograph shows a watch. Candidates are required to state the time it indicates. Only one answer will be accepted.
3:59
